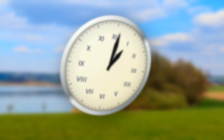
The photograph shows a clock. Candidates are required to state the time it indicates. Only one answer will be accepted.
1:01
